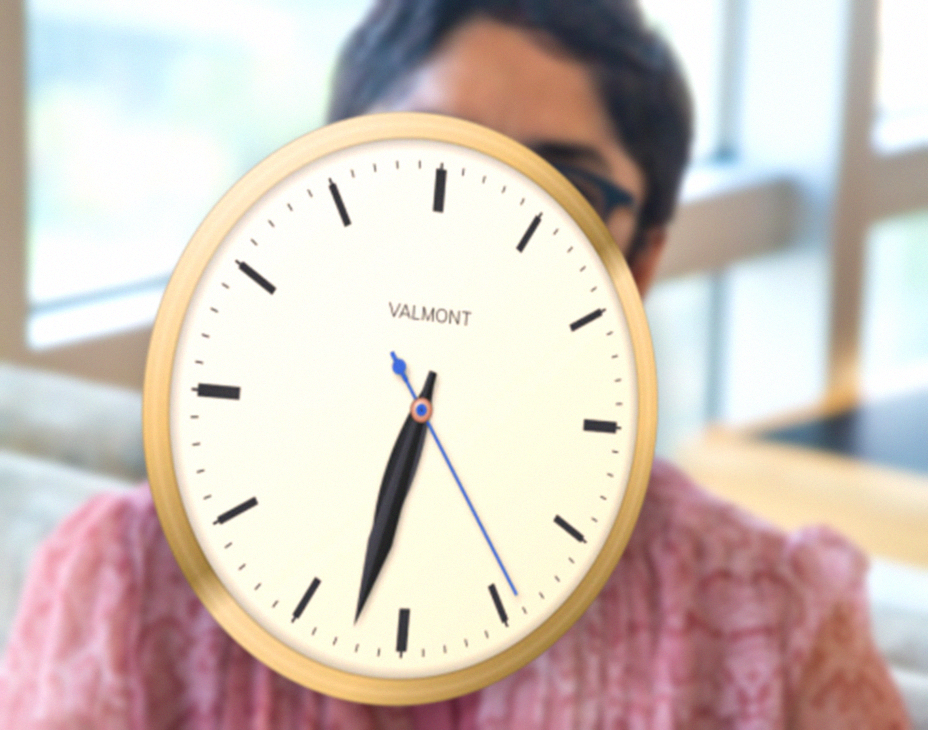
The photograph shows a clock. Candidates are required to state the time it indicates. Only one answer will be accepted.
6:32:24
